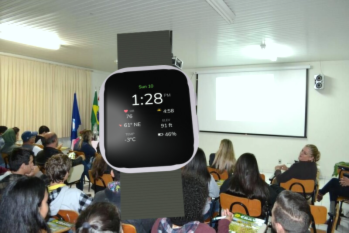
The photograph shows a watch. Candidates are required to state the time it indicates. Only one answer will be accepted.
1:28
